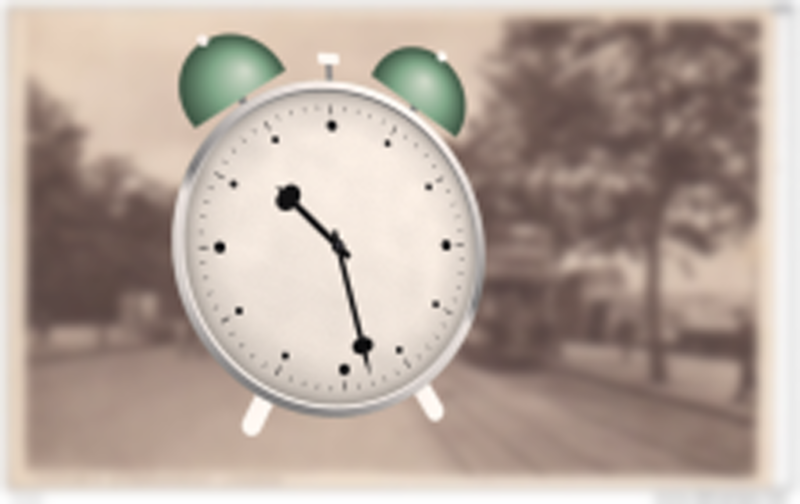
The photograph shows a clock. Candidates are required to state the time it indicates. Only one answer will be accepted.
10:28
